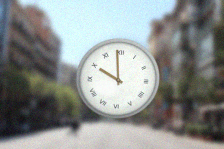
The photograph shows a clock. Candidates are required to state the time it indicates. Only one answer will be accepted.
9:59
